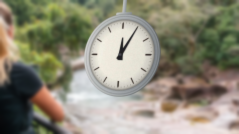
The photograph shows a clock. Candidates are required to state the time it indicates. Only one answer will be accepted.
12:05
